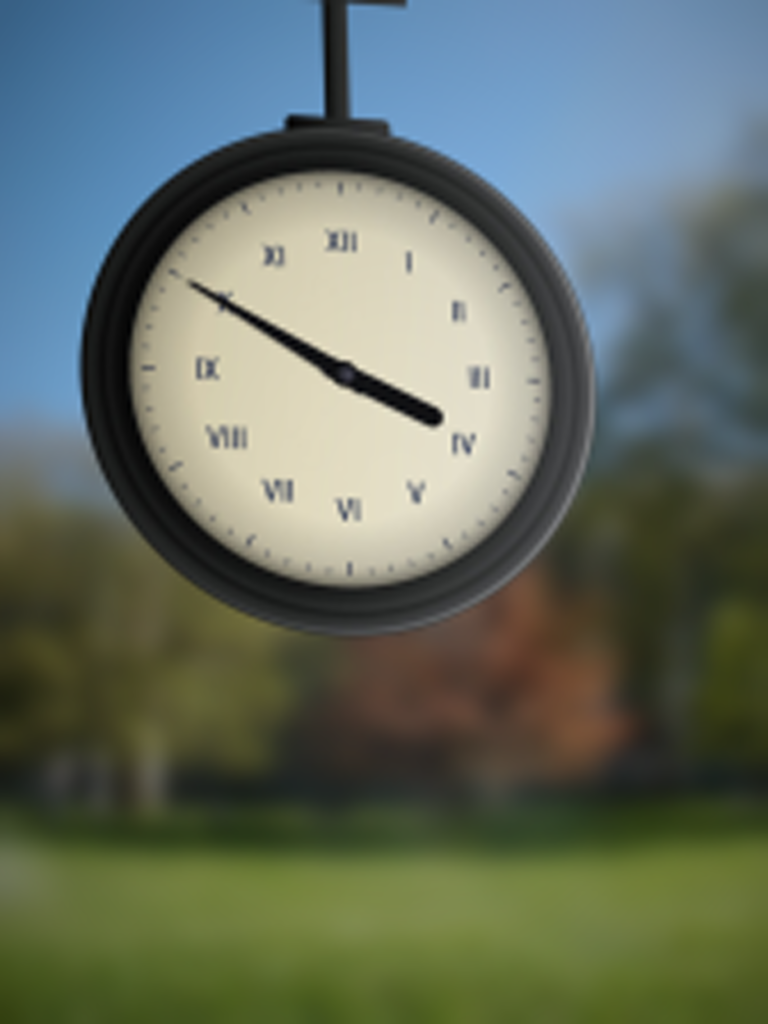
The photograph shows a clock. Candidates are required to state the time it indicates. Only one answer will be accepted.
3:50
